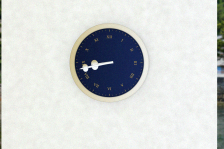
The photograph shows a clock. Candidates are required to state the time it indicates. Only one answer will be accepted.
8:43
